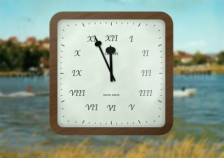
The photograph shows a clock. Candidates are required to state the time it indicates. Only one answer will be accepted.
11:56
